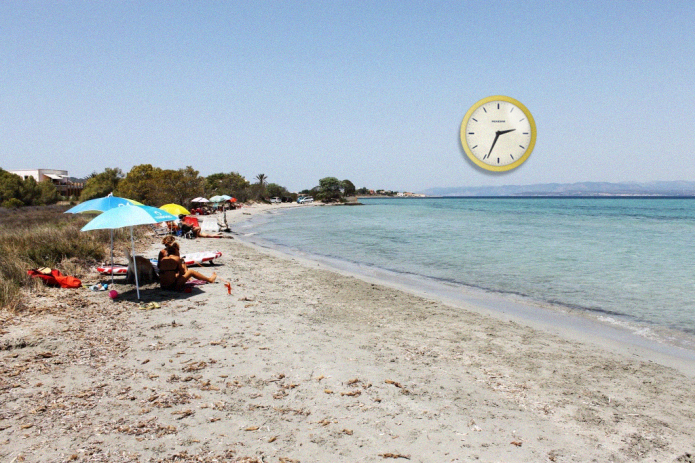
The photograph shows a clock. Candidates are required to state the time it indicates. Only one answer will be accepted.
2:34
